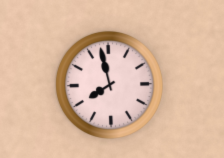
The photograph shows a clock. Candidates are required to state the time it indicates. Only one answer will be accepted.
7:58
